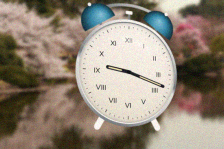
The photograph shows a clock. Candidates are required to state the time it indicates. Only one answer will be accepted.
9:18
